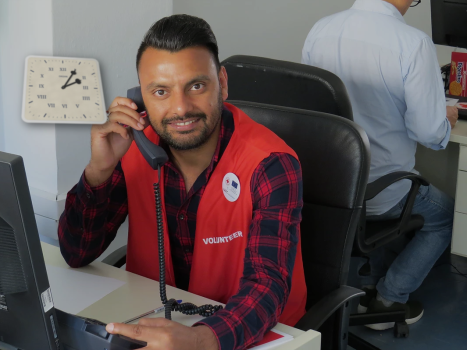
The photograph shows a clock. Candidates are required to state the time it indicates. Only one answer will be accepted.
2:05
